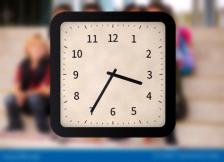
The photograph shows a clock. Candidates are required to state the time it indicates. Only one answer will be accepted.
3:35
